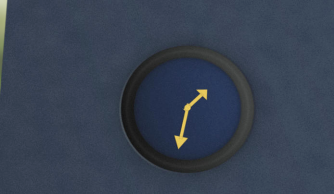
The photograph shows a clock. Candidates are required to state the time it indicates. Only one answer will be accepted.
1:32
